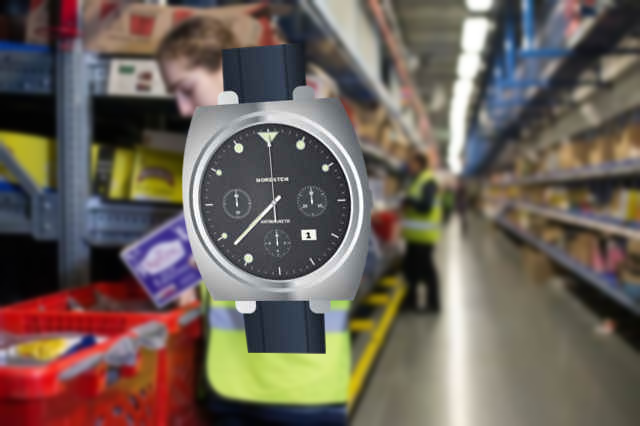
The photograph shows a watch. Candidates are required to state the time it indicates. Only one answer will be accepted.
7:38
